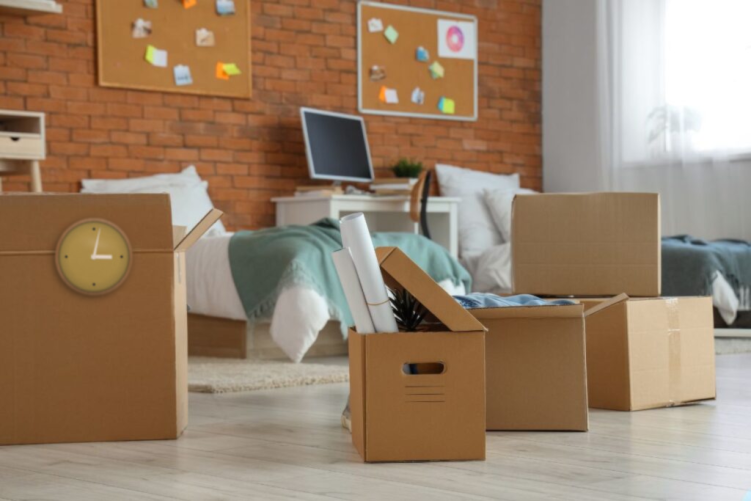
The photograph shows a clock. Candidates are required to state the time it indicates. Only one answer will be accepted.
3:02
